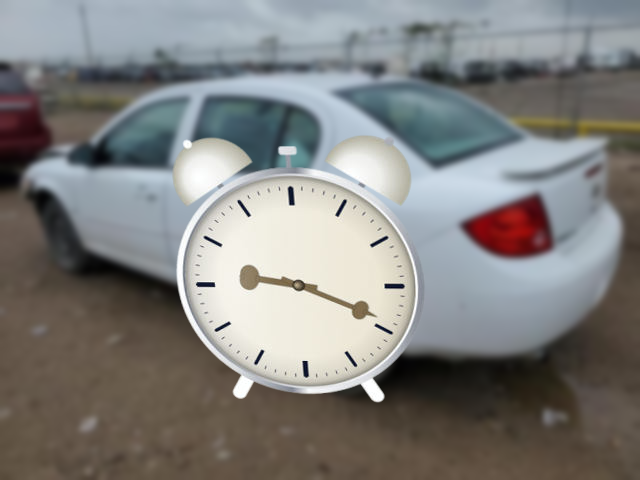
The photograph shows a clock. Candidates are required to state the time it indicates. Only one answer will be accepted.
9:19
